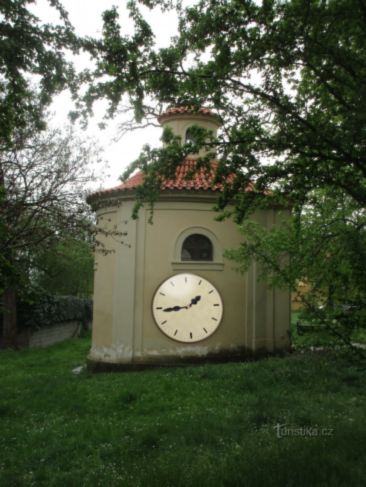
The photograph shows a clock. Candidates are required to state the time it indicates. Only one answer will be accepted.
1:44
